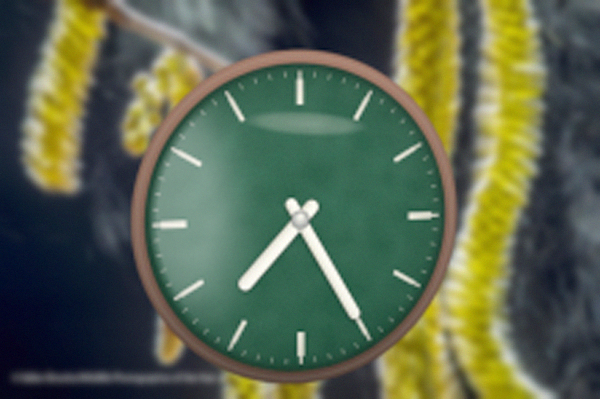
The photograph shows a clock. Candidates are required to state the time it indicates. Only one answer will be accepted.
7:25
